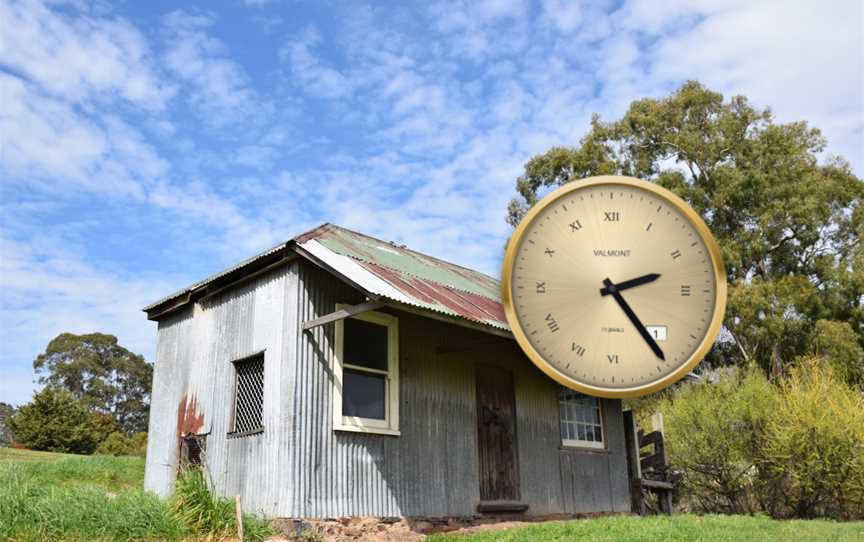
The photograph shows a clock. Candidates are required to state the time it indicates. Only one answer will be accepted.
2:24
